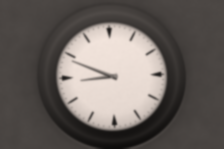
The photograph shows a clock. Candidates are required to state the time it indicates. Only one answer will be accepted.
8:49
